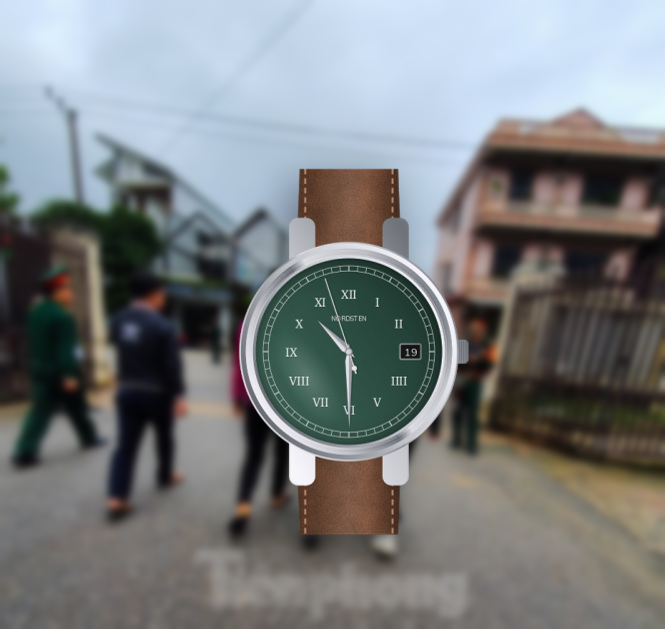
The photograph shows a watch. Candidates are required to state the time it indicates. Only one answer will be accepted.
10:29:57
